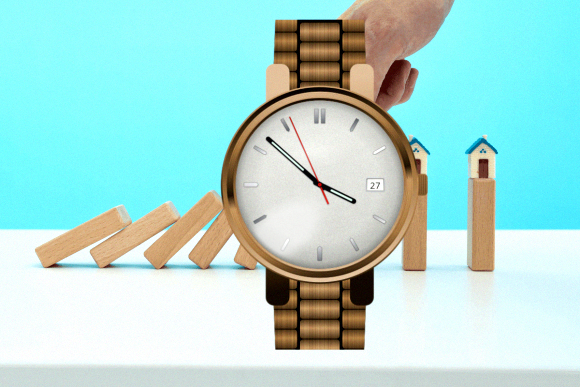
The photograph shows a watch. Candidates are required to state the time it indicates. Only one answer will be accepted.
3:51:56
